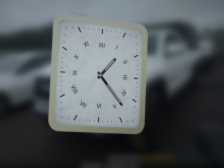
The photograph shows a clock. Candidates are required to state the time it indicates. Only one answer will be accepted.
1:23
